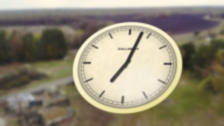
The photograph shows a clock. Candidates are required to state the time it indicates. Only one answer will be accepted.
7:03
